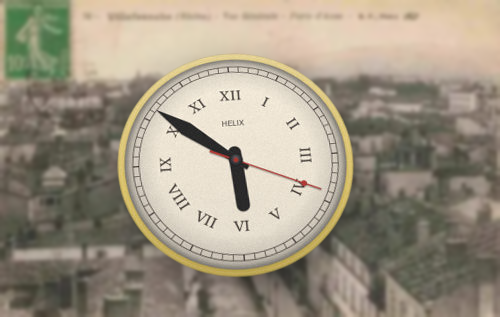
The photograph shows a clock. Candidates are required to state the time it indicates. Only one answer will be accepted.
5:51:19
